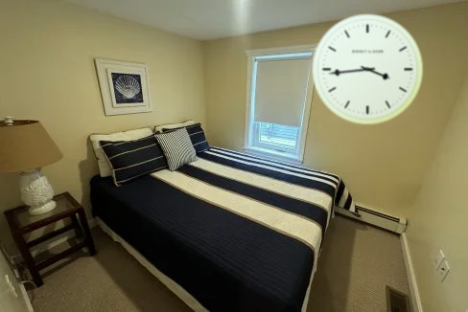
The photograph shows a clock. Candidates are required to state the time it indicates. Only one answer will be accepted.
3:44
